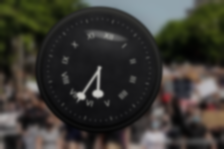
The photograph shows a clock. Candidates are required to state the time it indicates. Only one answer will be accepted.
5:33
